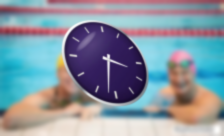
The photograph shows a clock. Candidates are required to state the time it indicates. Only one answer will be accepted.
3:32
